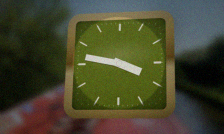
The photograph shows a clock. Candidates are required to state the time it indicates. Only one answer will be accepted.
3:47
